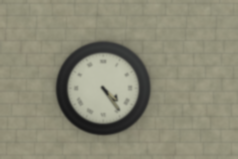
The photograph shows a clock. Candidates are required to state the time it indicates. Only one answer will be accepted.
4:24
